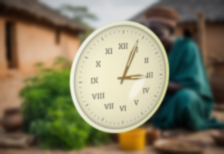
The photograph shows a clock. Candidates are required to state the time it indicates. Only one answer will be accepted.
3:04
